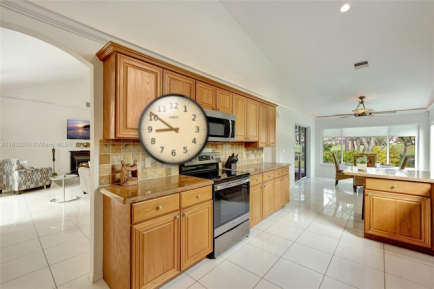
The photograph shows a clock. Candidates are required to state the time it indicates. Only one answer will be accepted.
8:51
